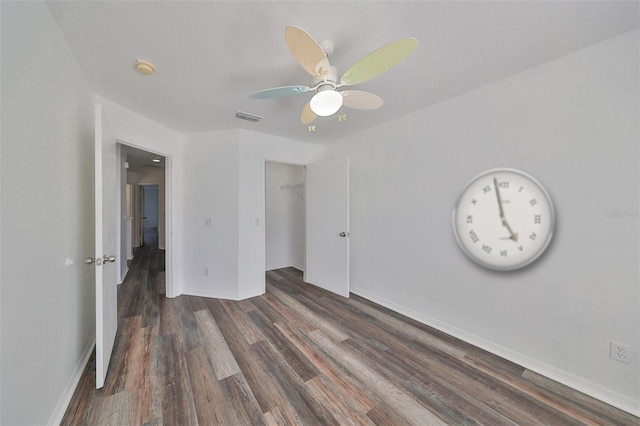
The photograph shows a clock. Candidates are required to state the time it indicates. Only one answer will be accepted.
4:58
